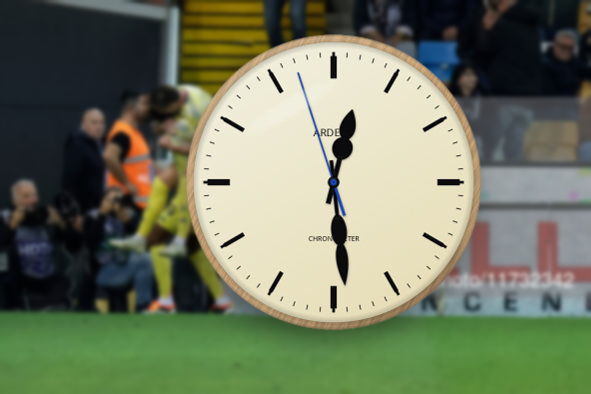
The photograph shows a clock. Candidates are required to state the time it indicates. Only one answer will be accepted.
12:28:57
